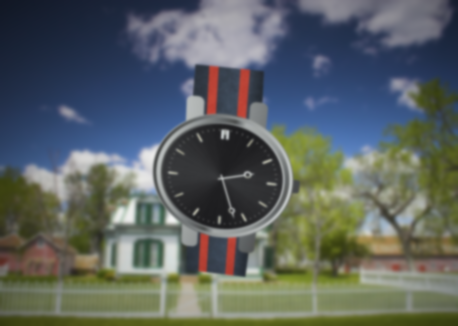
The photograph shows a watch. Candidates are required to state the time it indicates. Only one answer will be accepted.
2:27
